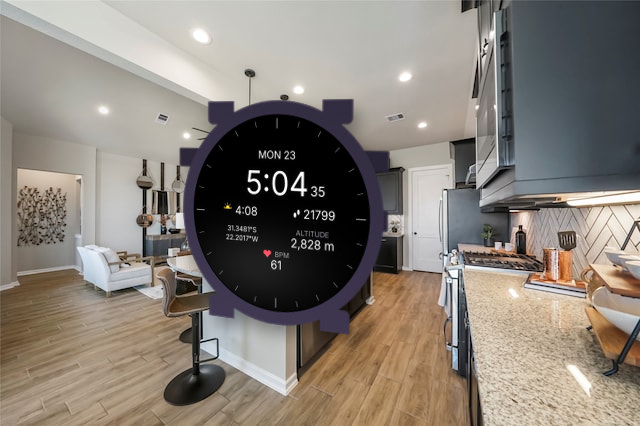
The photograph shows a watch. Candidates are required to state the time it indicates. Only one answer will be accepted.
5:04:35
